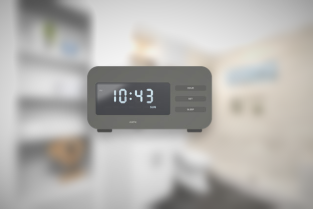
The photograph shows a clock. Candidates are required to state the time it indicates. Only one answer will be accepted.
10:43
